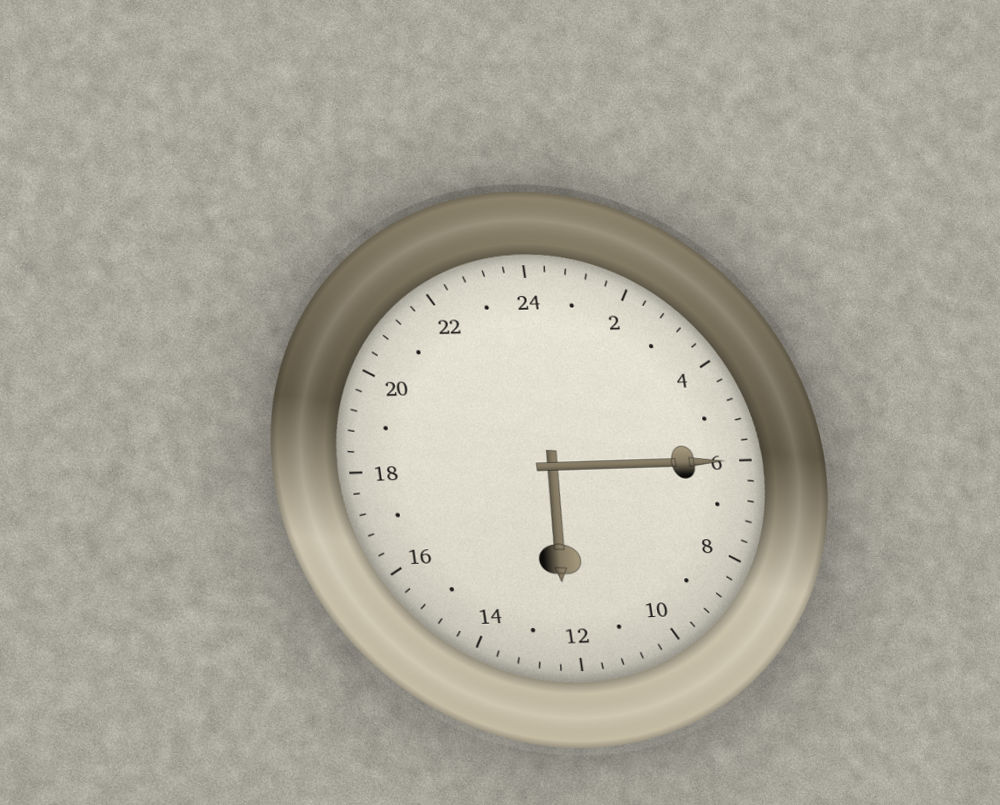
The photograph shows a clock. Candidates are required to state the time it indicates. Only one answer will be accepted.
12:15
